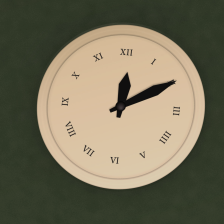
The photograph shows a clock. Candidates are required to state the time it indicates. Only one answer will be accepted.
12:10
